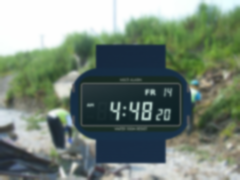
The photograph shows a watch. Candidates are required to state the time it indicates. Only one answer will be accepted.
4:48:20
